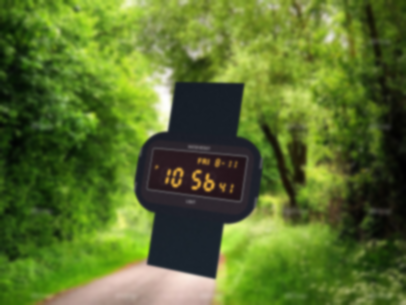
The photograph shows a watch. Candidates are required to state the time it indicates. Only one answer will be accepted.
10:56
